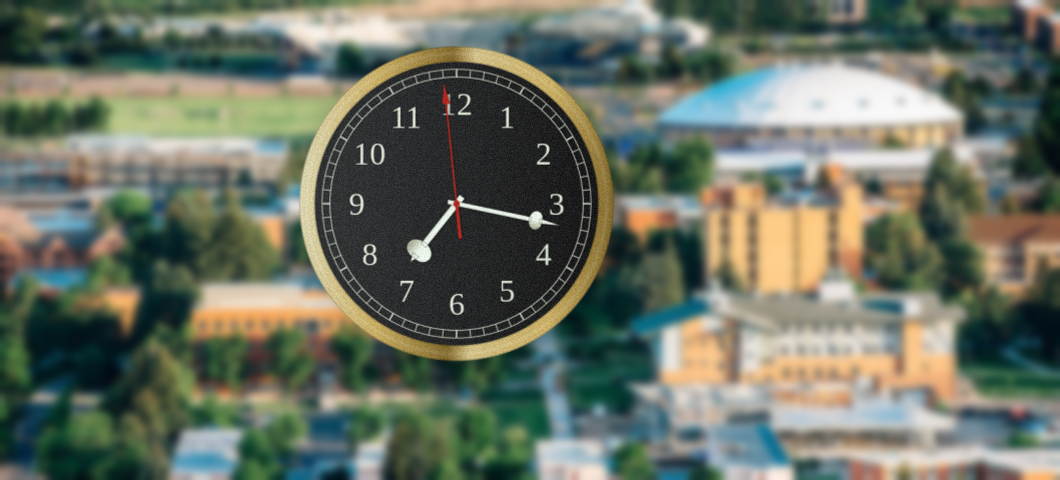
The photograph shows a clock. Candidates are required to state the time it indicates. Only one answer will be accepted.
7:16:59
